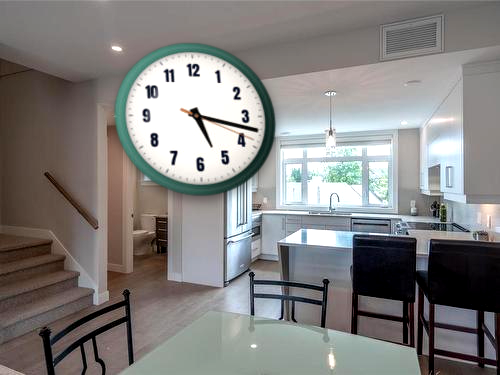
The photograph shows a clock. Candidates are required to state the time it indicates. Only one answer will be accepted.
5:17:19
